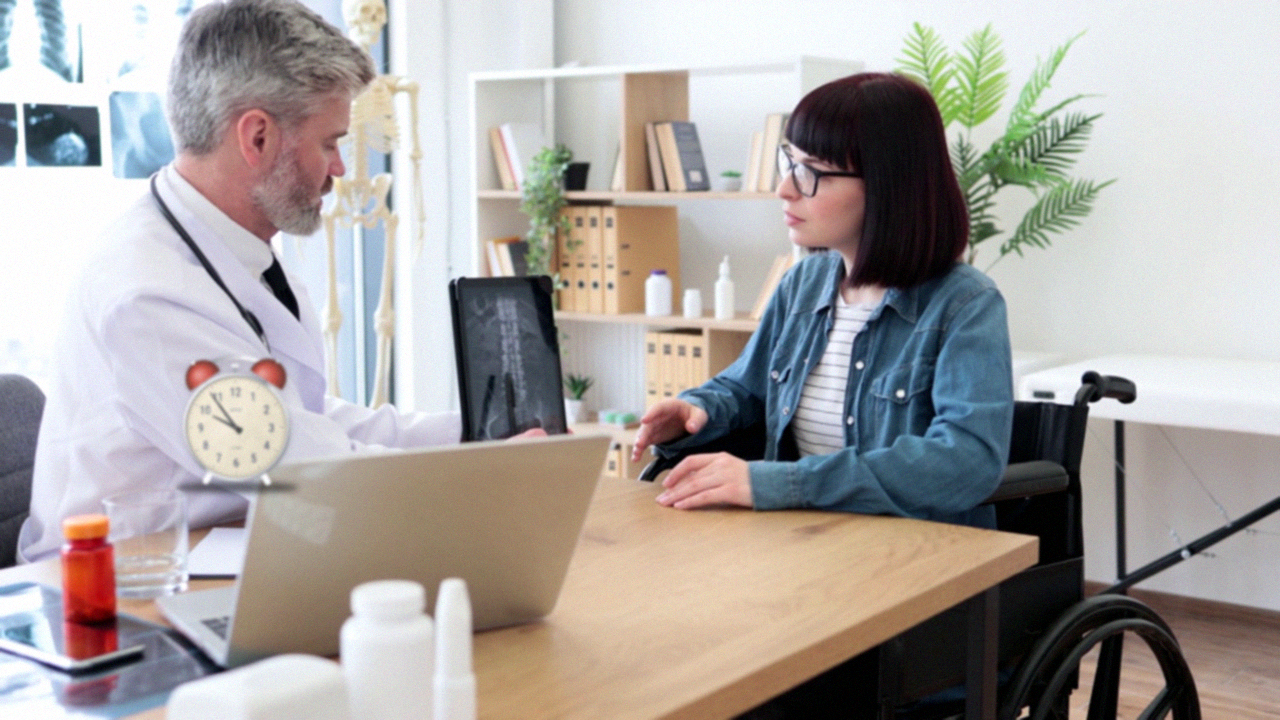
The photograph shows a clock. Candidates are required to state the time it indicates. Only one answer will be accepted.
9:54
